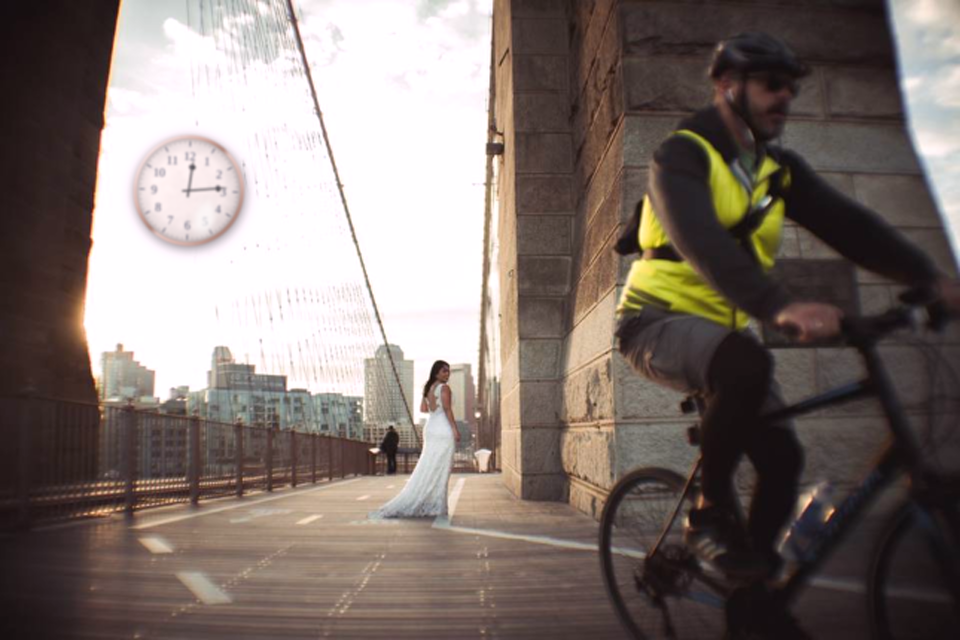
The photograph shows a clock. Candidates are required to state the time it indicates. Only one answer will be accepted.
12:14
